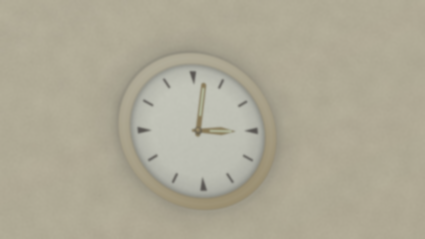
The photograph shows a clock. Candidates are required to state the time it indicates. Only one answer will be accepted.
3:02
